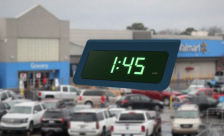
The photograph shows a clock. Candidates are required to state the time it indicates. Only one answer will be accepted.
1:45
